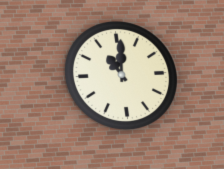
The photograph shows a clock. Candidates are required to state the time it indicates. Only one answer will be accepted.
11:01
